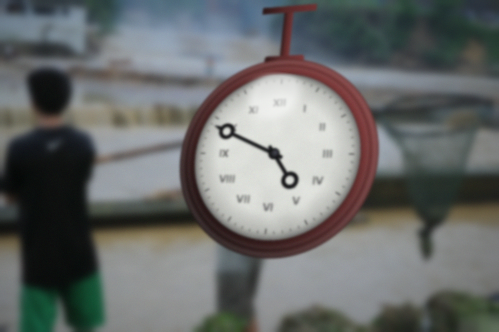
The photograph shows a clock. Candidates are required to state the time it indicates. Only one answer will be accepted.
4:49
